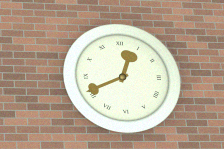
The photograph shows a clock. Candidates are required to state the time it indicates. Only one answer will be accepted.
12:41
